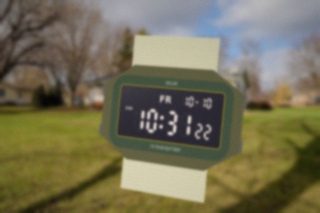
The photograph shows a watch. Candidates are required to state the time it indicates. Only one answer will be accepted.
10:31:22
